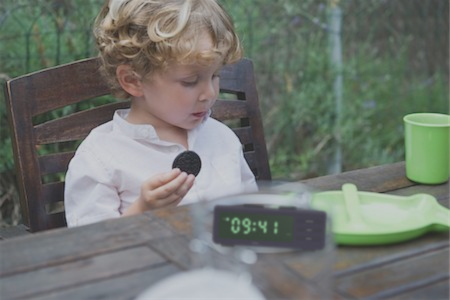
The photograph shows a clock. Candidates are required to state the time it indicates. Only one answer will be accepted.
9:41
